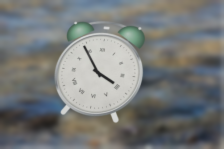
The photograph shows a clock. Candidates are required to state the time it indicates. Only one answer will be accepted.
3:54
